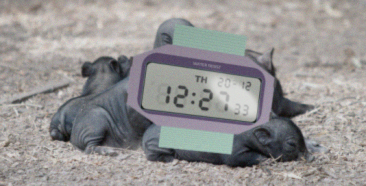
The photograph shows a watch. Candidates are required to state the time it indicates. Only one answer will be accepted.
12:27:33
